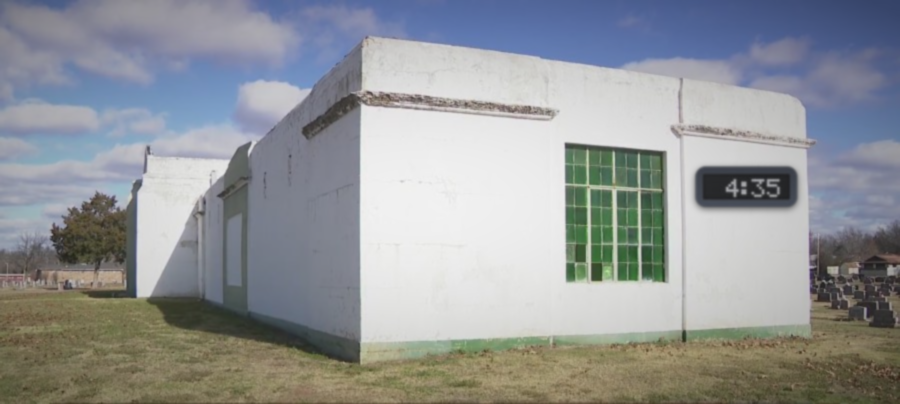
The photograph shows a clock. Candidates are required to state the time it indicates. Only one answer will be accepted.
4:35
